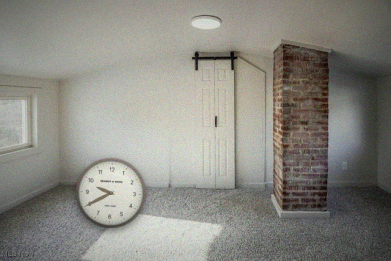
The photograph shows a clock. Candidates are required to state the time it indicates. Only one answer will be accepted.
9:40
